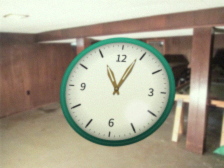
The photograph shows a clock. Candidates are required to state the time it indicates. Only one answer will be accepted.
11:04
